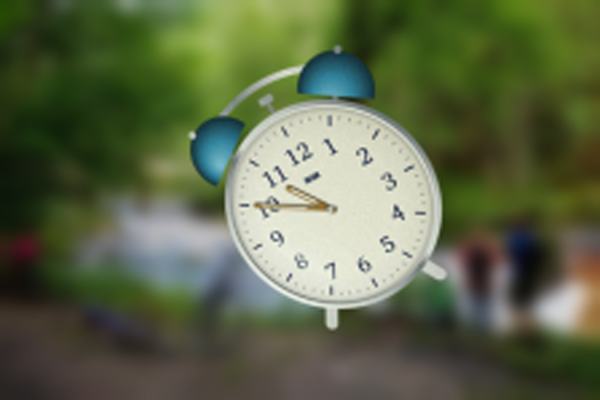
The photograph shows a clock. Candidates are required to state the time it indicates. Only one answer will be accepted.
10:50
